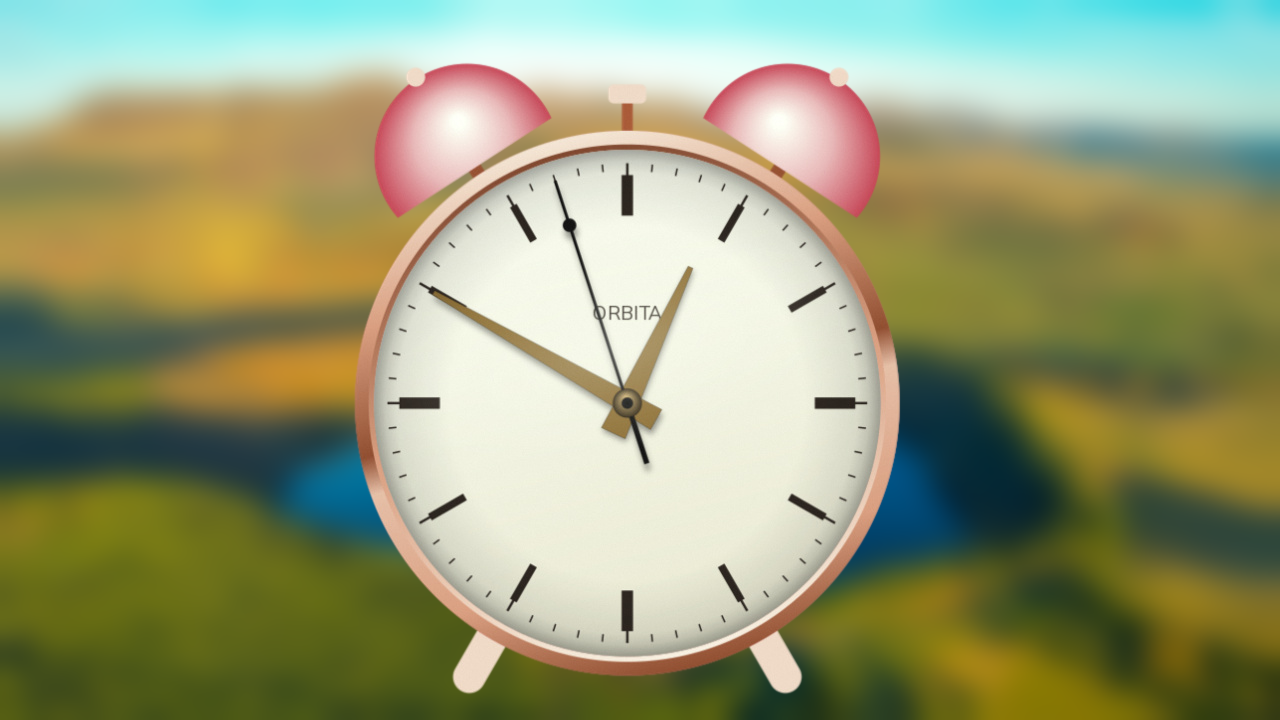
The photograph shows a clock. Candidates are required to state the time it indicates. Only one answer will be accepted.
12:49:57
